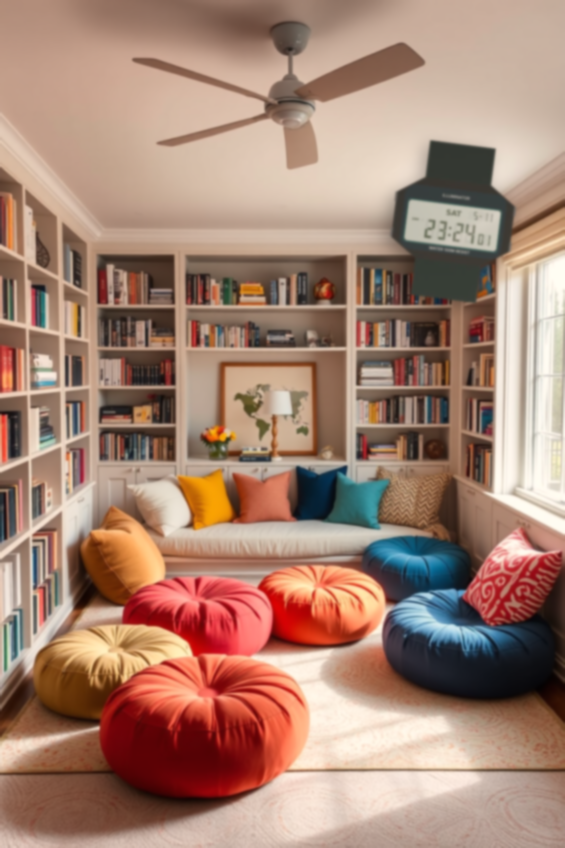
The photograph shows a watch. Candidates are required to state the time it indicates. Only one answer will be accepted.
23:24
